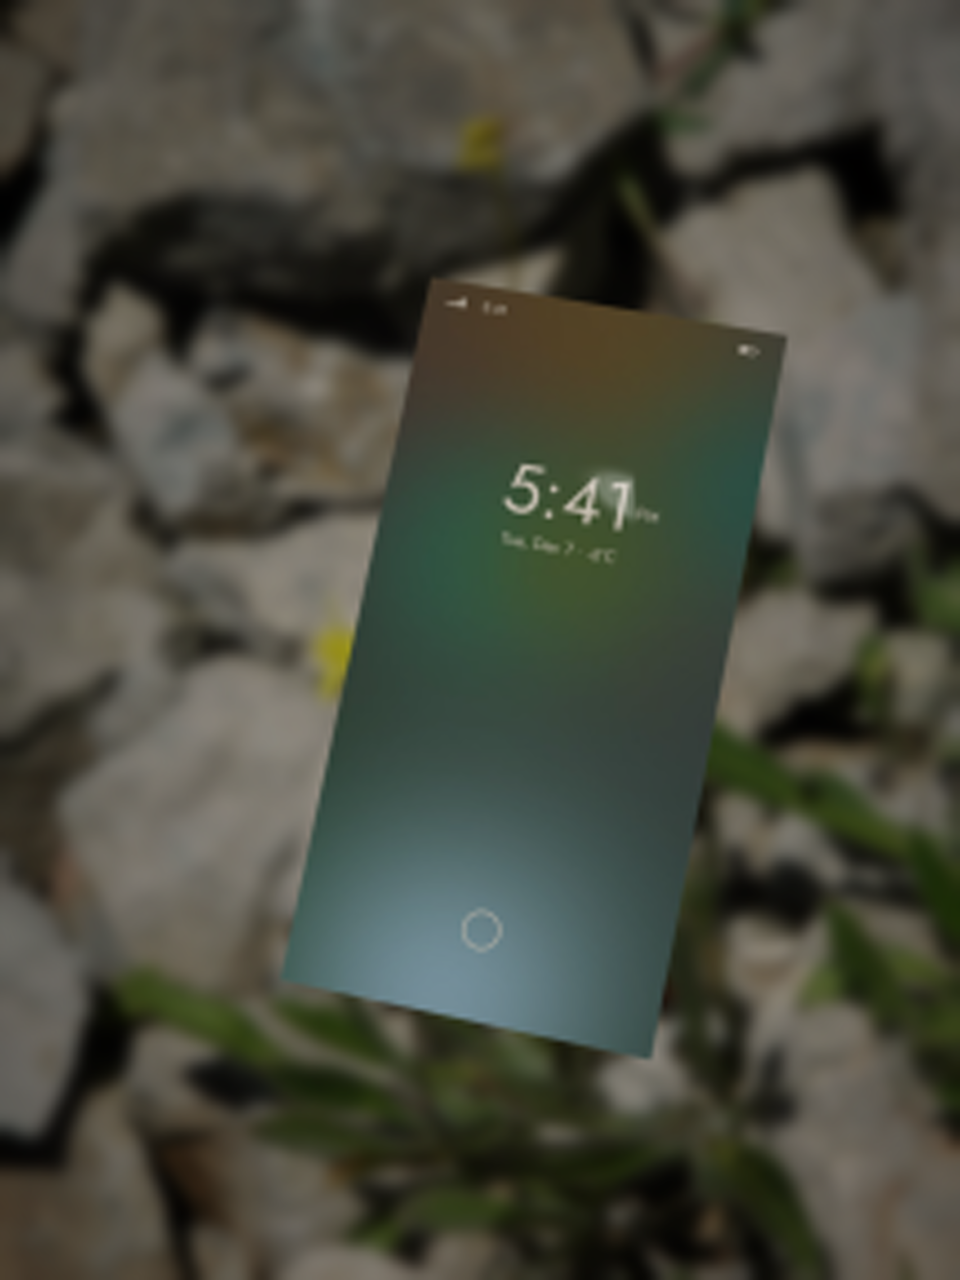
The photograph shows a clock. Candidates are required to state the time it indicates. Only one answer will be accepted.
5:41
